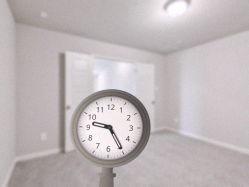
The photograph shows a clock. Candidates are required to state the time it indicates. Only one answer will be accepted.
9:25
